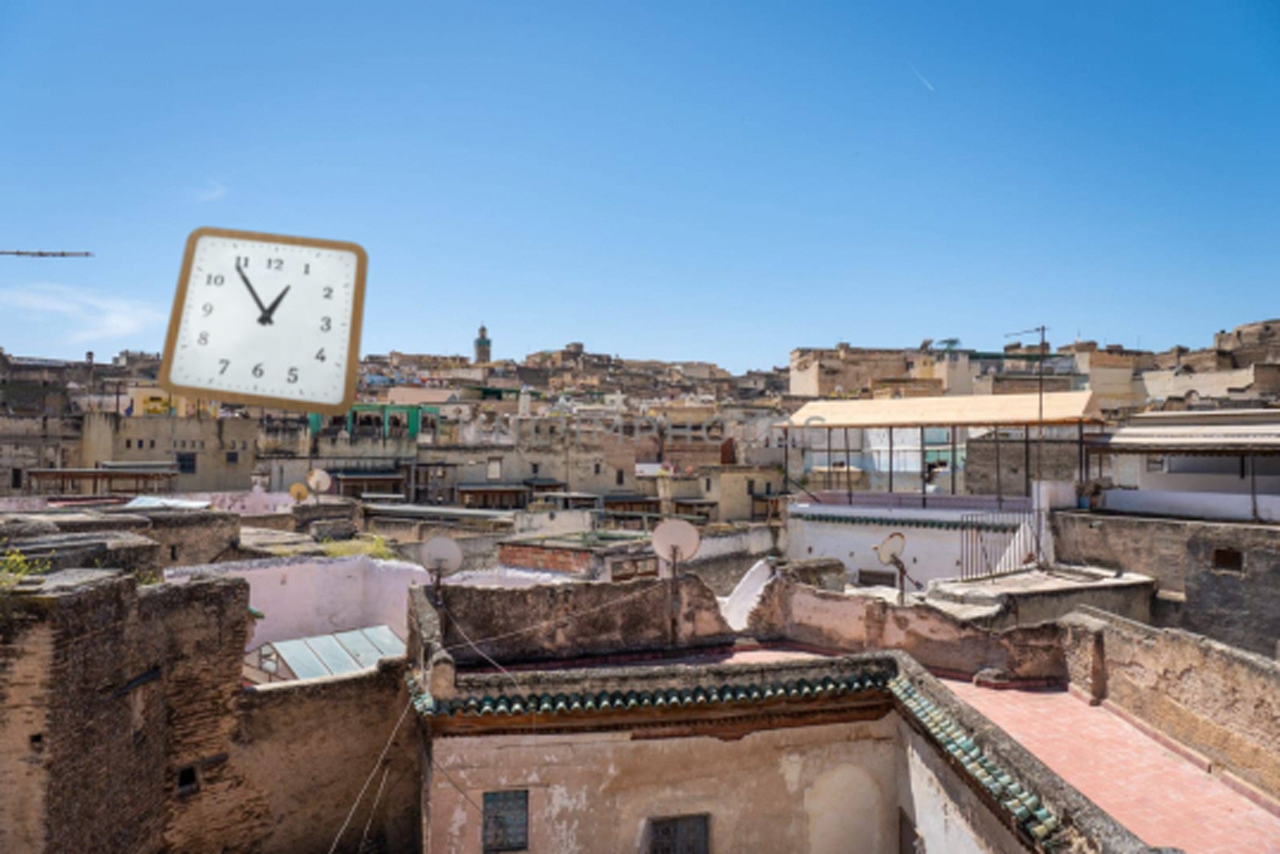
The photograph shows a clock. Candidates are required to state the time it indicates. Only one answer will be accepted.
12:54
